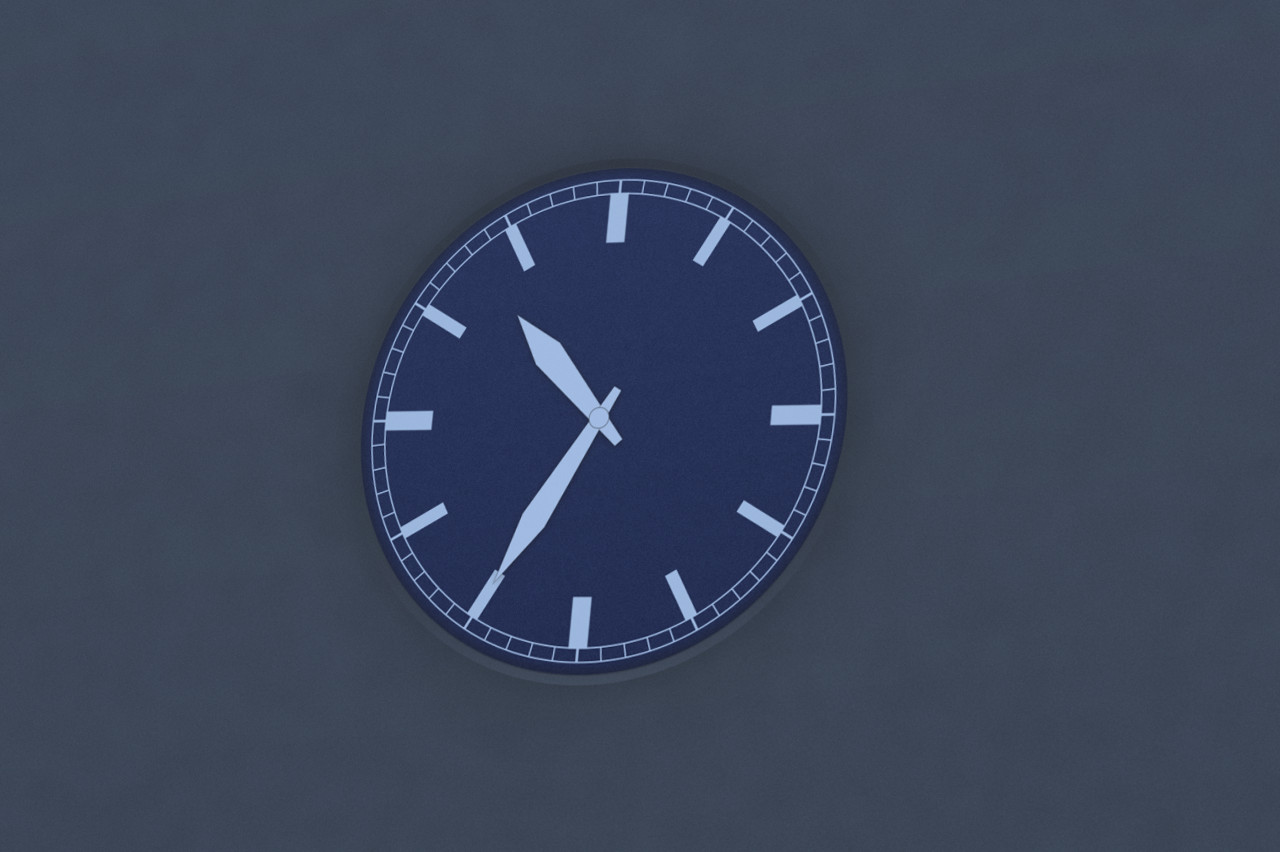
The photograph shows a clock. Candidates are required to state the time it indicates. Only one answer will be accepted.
10:35
